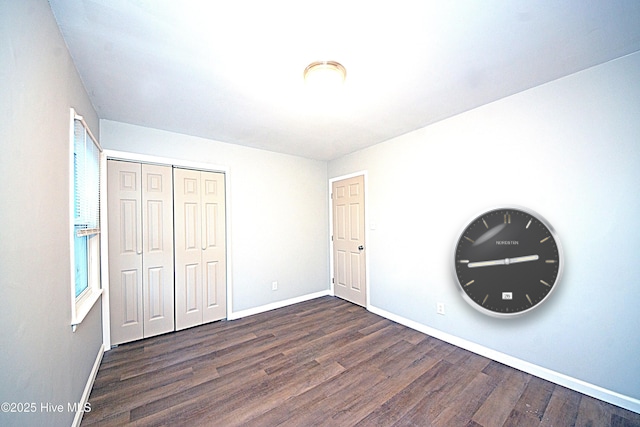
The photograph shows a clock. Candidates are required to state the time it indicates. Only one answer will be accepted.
2:44
